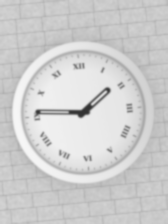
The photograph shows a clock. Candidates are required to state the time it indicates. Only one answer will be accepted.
1:46
